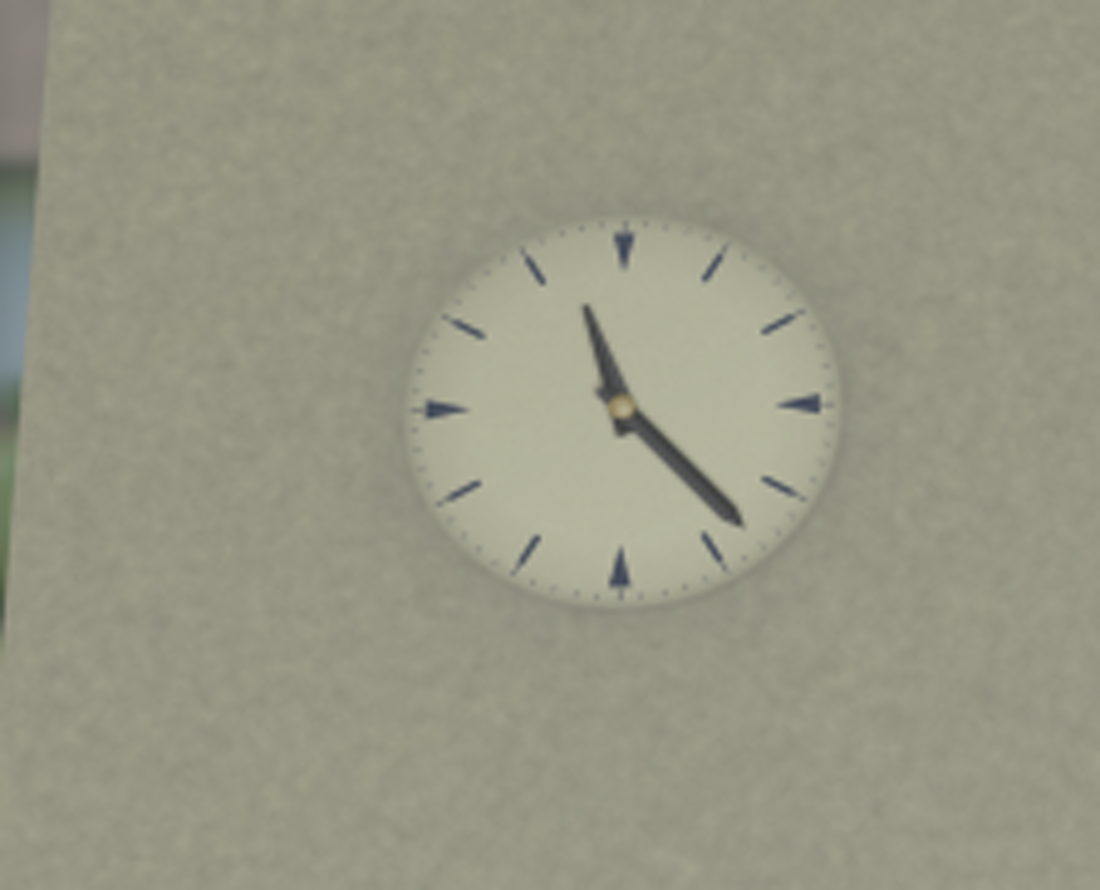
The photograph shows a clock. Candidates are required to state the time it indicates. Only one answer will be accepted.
11:23
